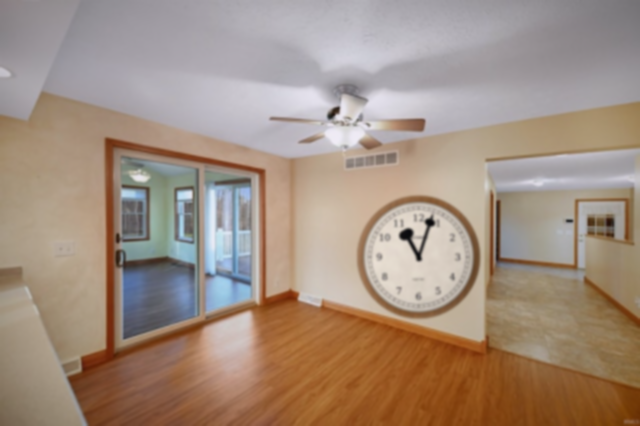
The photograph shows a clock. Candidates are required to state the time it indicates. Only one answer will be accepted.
11:03
